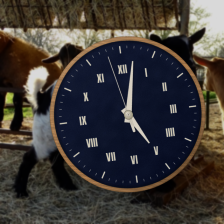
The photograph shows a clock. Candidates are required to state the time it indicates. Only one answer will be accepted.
5:01:58
